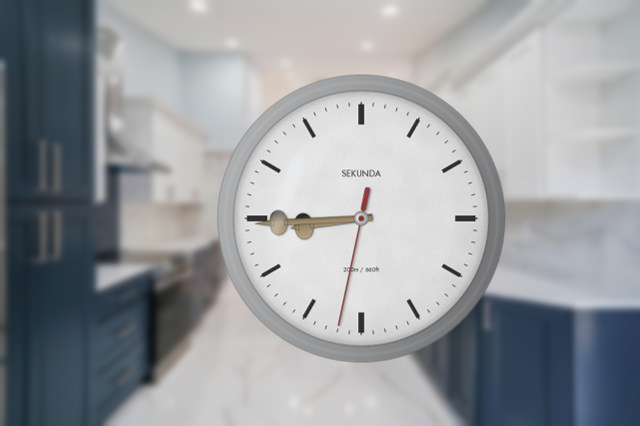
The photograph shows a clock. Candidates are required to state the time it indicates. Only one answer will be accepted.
8:44:32
